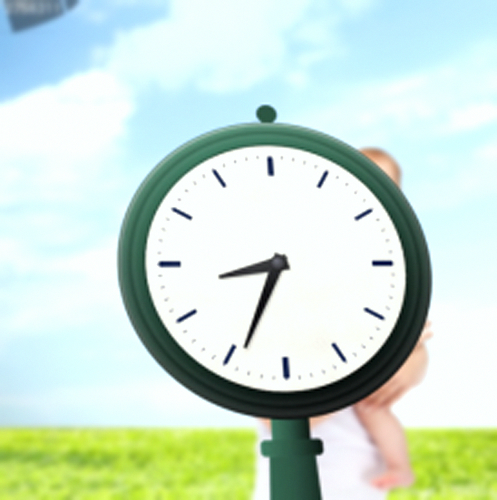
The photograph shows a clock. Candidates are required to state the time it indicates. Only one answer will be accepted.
8:34
